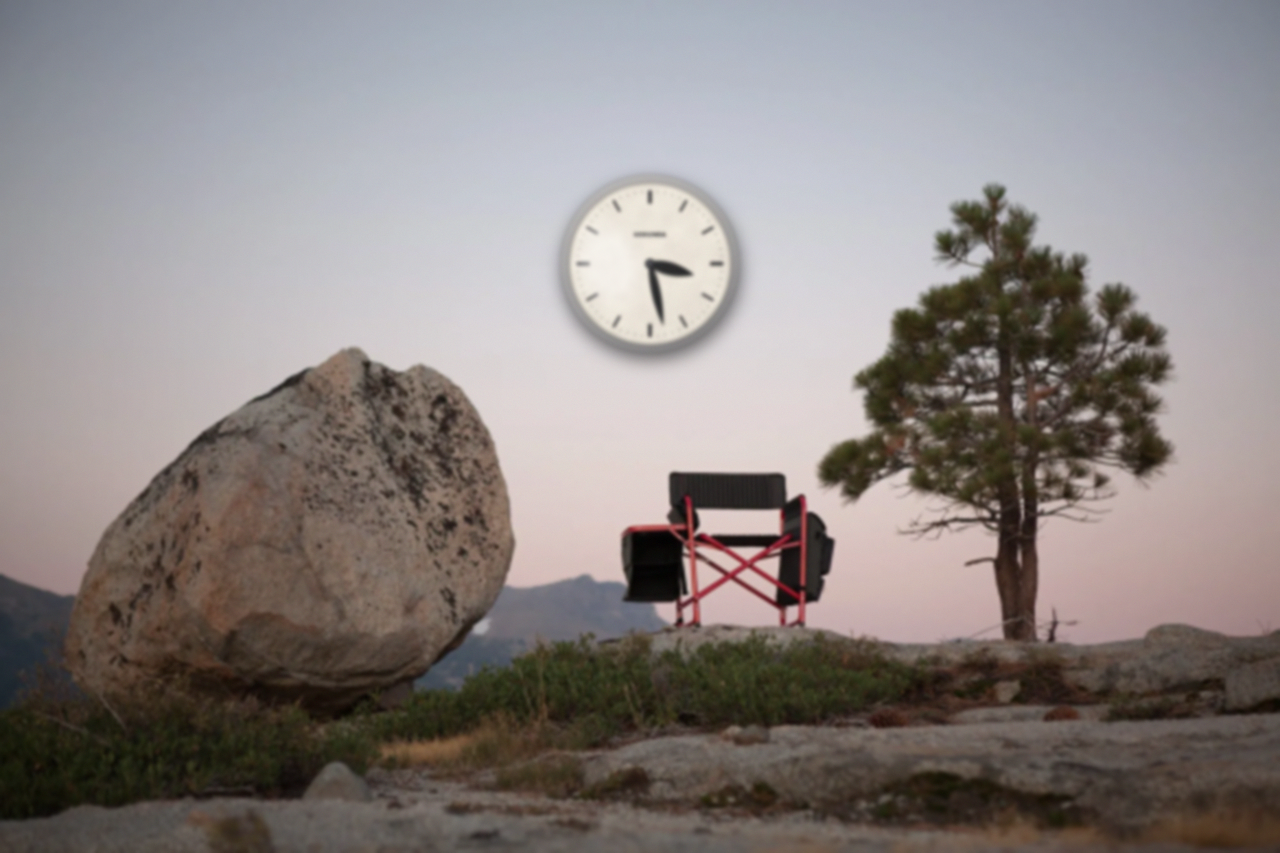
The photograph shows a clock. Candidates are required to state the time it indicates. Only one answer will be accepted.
3:28
